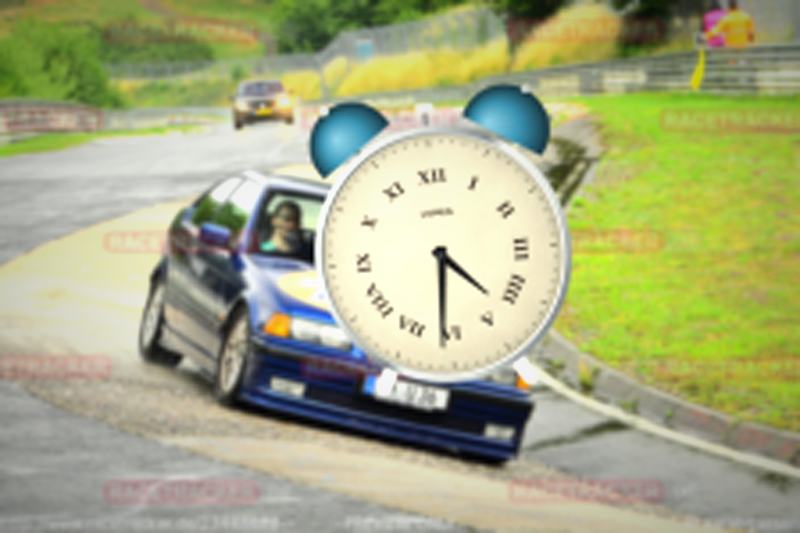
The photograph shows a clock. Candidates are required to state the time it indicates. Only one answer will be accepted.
4:31
